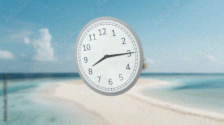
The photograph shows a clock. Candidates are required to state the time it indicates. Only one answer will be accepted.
8:15
